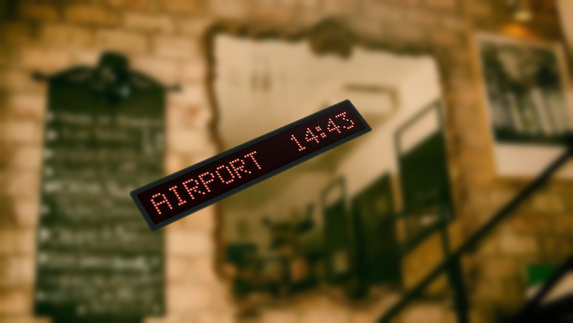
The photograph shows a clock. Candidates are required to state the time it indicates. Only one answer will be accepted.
14:43
